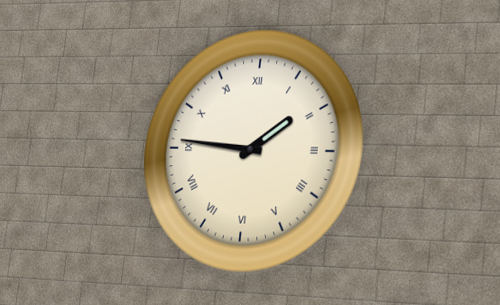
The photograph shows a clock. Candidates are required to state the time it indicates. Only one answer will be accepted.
1:46
